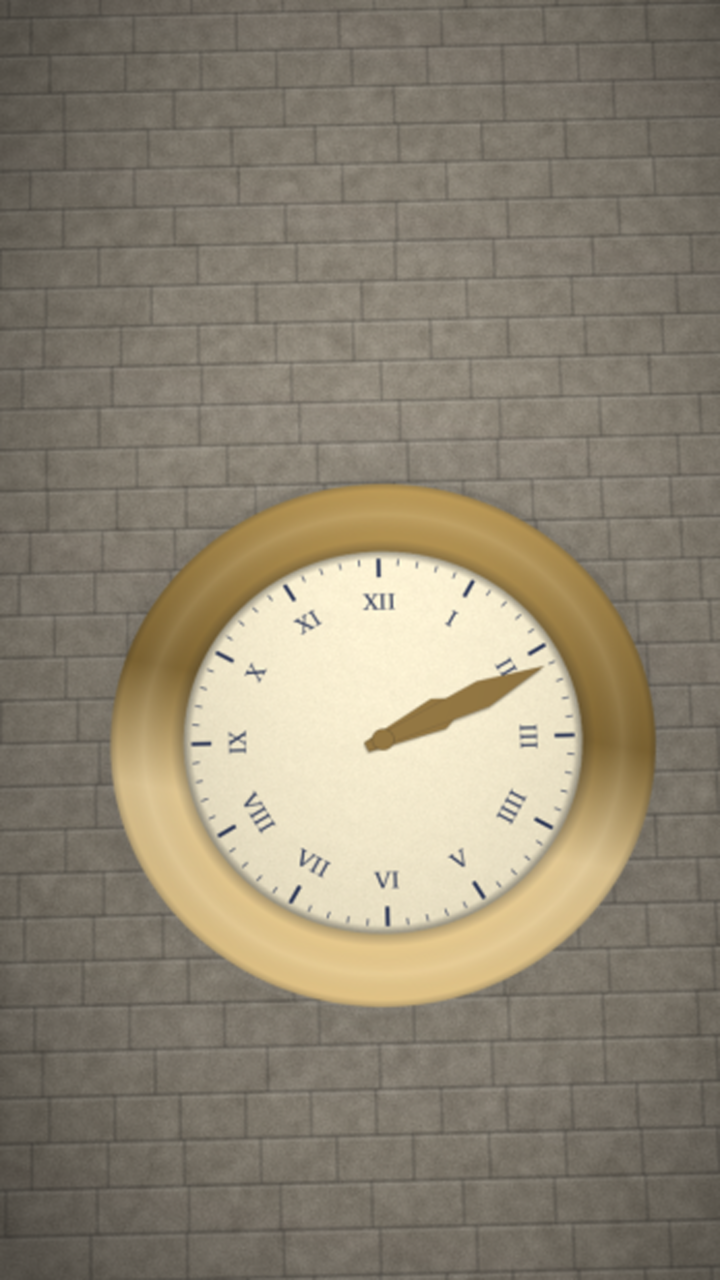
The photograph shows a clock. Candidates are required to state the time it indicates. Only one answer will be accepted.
2:11
